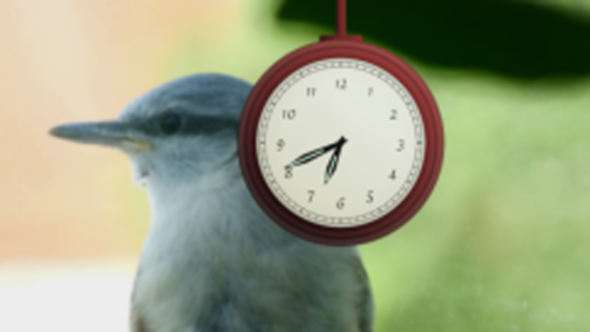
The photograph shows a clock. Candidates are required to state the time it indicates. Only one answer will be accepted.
6:41
